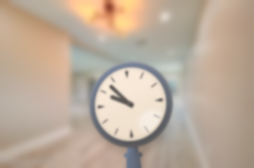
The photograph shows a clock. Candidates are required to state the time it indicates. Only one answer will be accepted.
9:53
